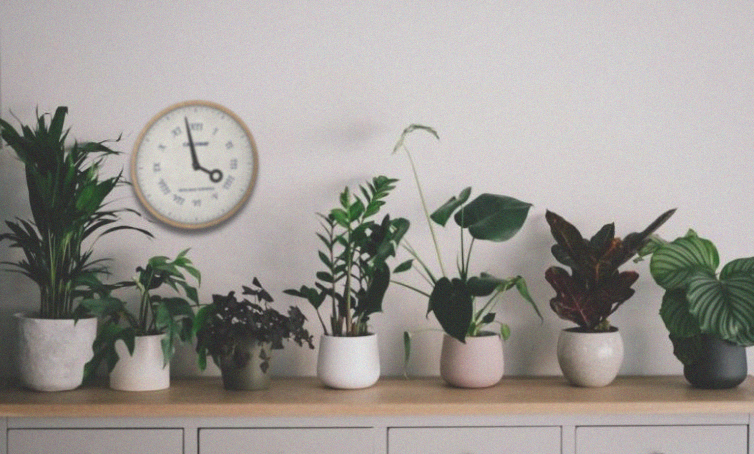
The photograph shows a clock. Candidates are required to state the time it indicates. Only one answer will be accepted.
3:58
